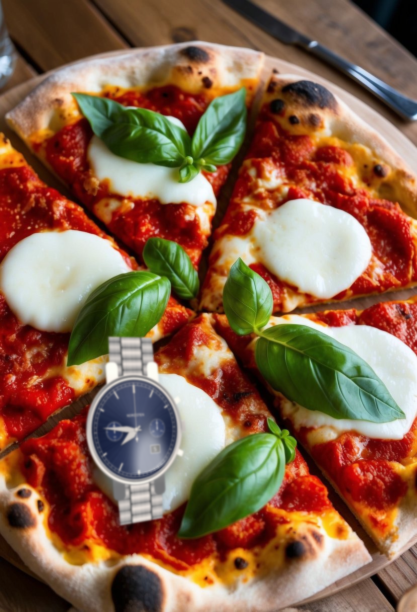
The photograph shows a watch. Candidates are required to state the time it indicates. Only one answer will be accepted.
7:46
